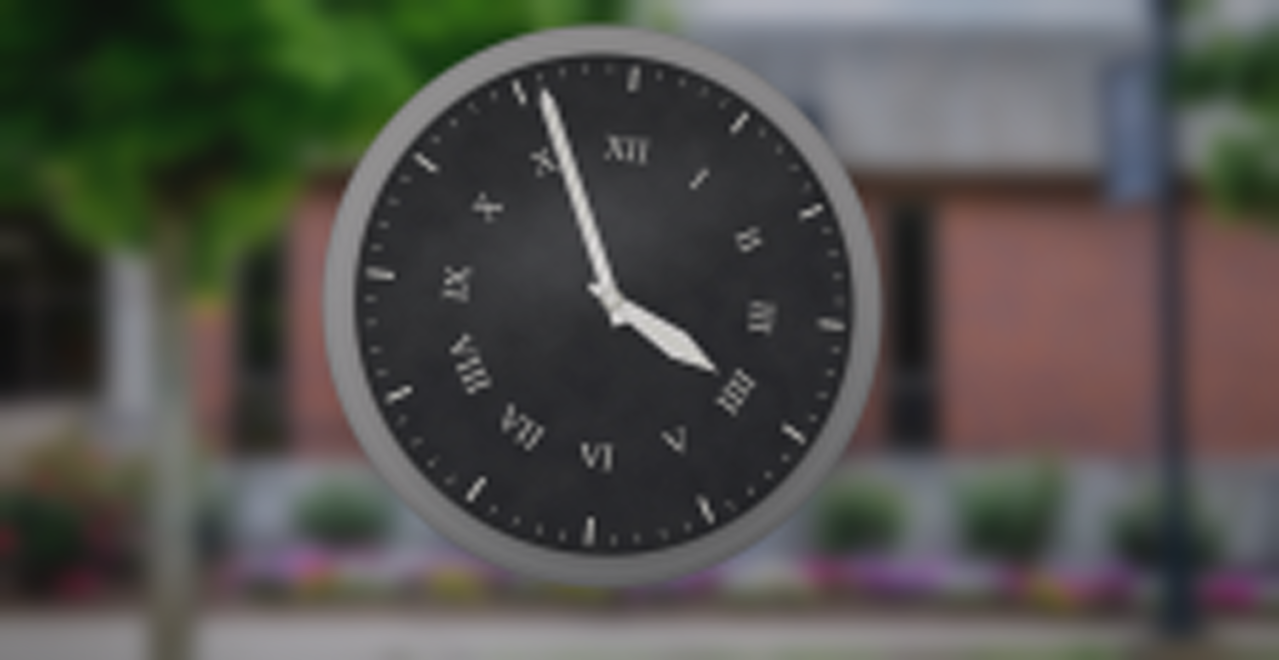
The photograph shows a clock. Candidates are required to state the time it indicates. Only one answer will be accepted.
3:56
